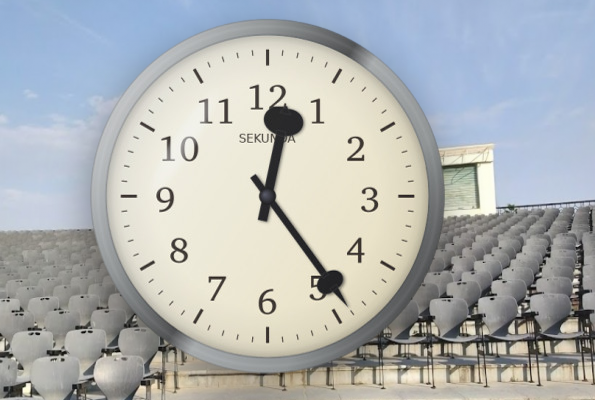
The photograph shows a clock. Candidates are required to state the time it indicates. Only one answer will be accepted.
12:24
